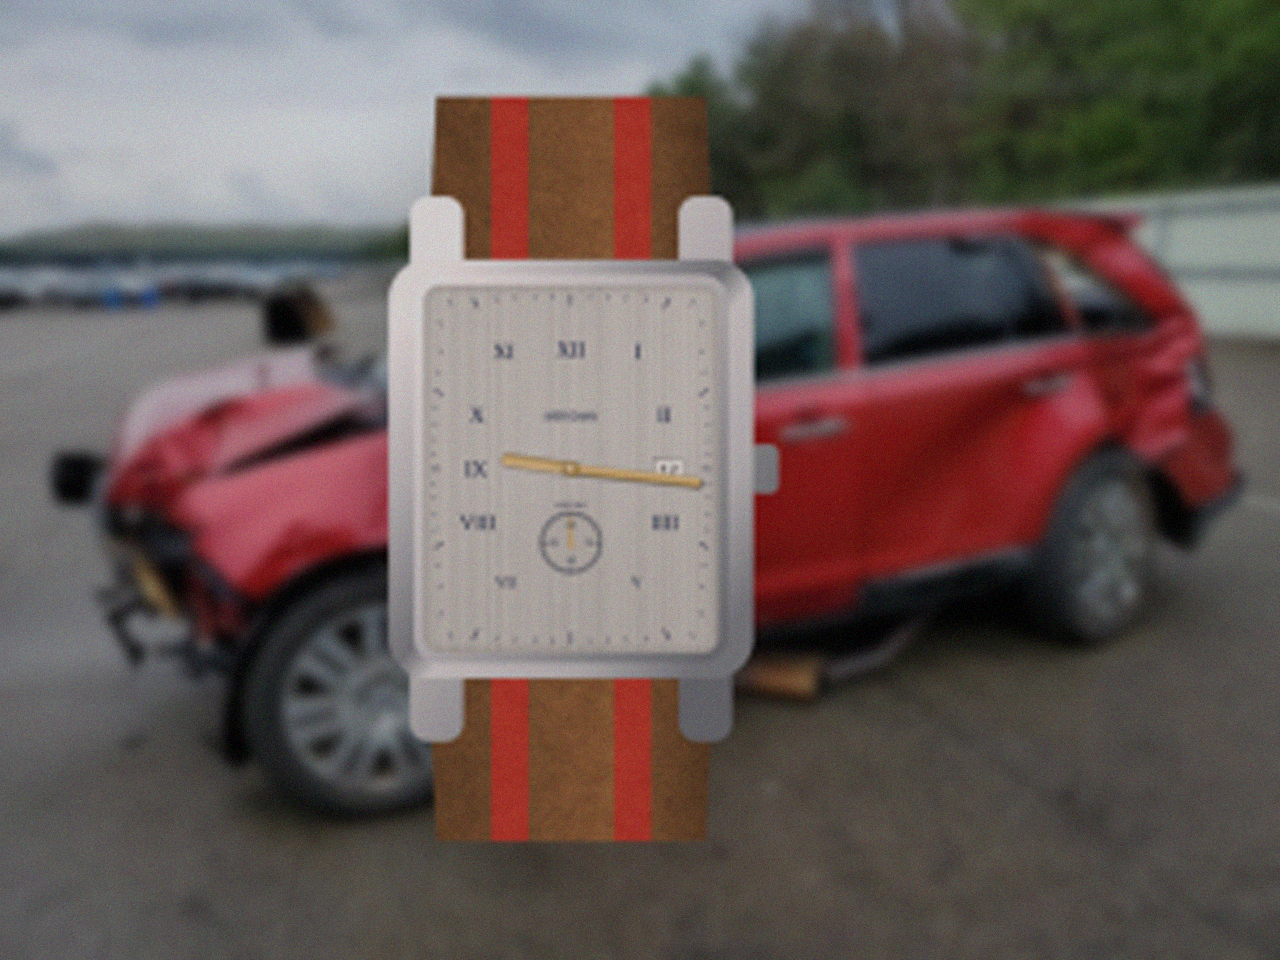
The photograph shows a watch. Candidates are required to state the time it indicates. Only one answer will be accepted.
9:16
